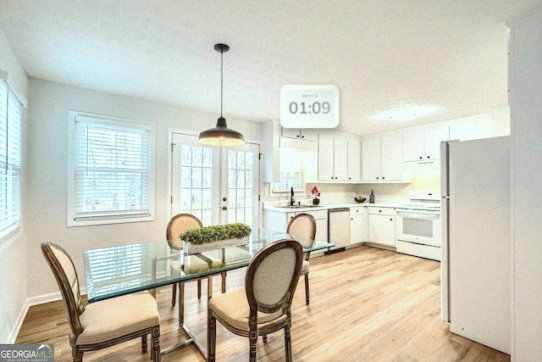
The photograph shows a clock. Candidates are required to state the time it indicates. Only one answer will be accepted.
1:09
